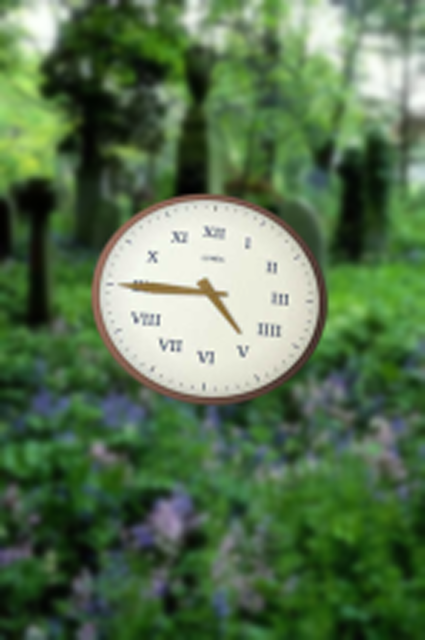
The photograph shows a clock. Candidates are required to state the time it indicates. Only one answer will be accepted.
4:45
